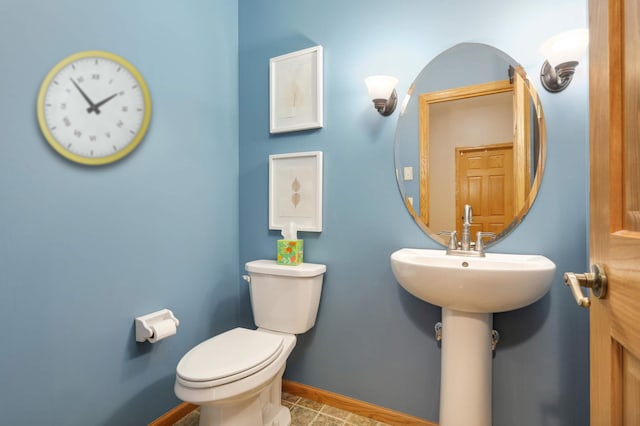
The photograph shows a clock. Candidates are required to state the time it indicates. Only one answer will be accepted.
1:53
